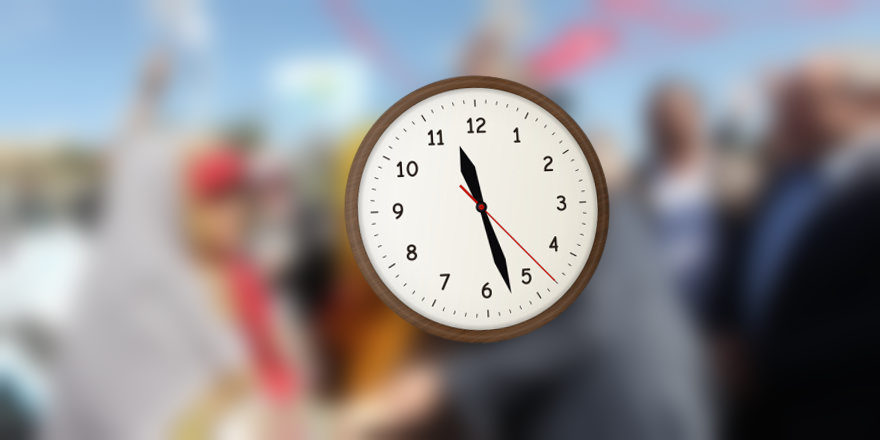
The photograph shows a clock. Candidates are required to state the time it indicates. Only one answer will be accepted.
11:27:23
